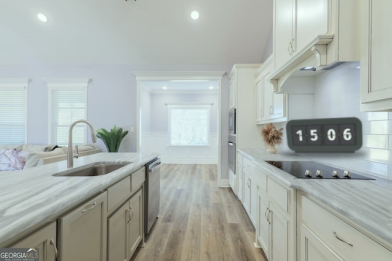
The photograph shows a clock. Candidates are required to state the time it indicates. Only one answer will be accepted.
15:06
